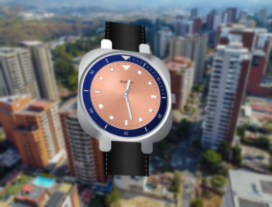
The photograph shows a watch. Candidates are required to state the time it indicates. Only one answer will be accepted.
12:28
